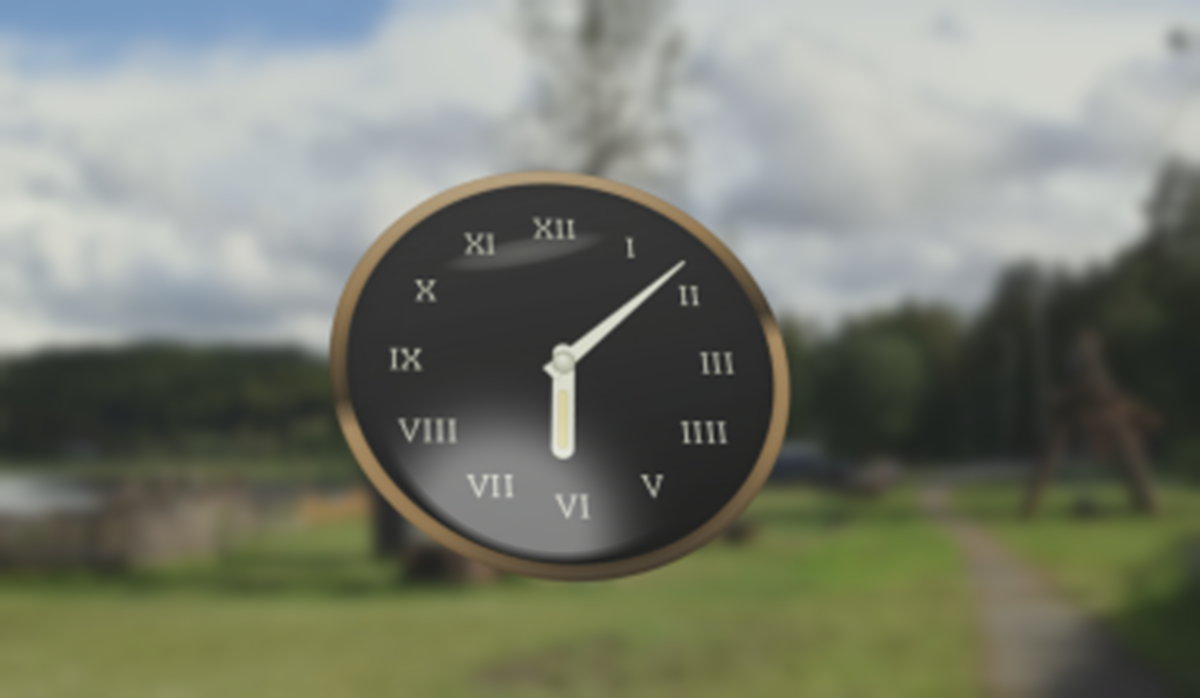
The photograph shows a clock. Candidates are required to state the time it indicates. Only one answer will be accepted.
6:08
